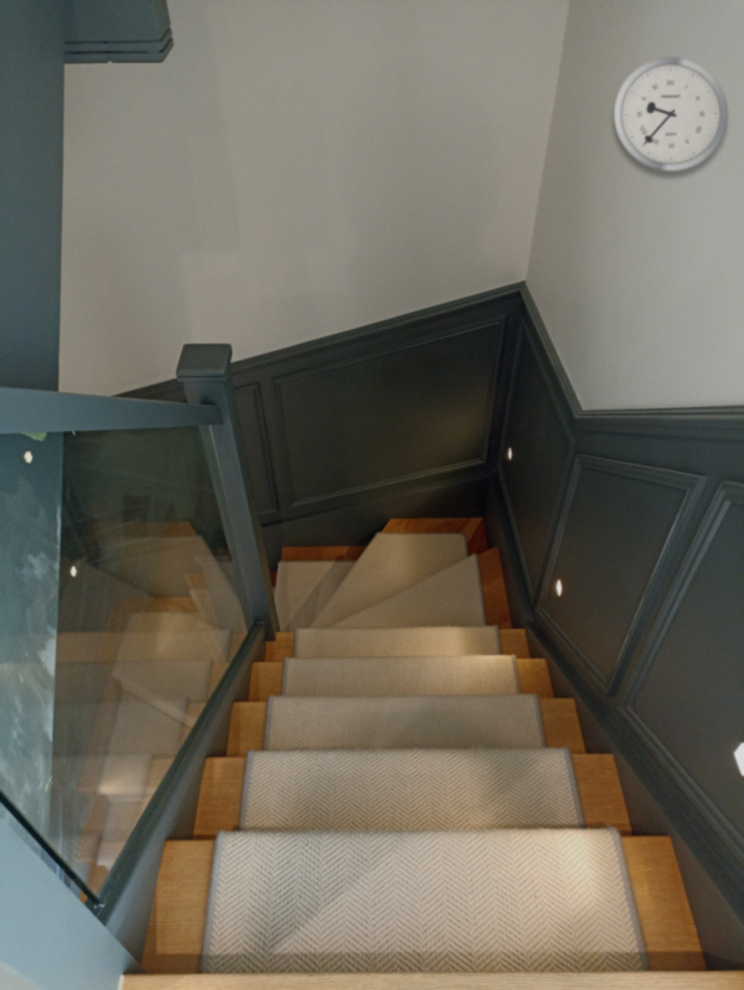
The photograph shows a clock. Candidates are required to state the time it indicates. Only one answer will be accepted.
9:37
